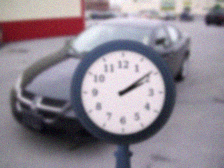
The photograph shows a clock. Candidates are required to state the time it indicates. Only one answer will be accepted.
2:09
